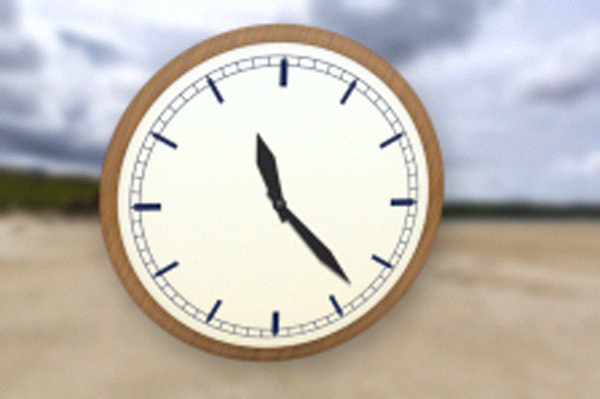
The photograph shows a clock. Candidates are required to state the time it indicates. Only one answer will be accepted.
11:23
